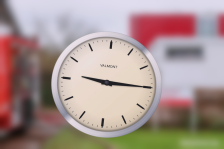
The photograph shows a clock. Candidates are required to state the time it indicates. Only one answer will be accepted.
9:15
